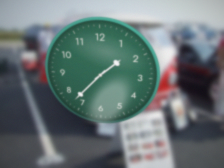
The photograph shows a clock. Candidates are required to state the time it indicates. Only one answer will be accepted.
1:37
